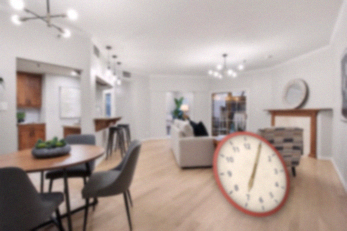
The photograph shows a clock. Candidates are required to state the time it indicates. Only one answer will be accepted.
7:05
